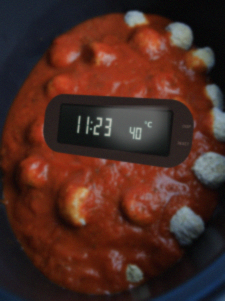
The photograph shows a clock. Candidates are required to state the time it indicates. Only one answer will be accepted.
11:23
